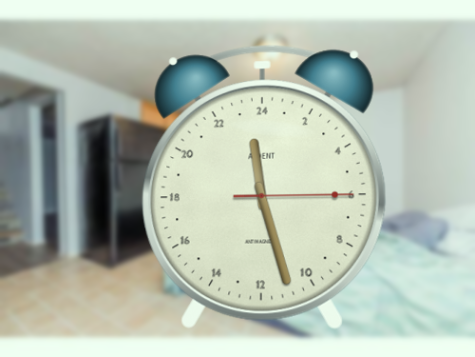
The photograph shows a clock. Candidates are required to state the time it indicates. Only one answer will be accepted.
23:27:15
